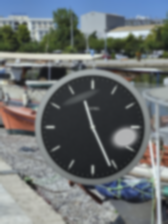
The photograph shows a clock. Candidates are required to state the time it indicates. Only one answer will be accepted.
11:26
